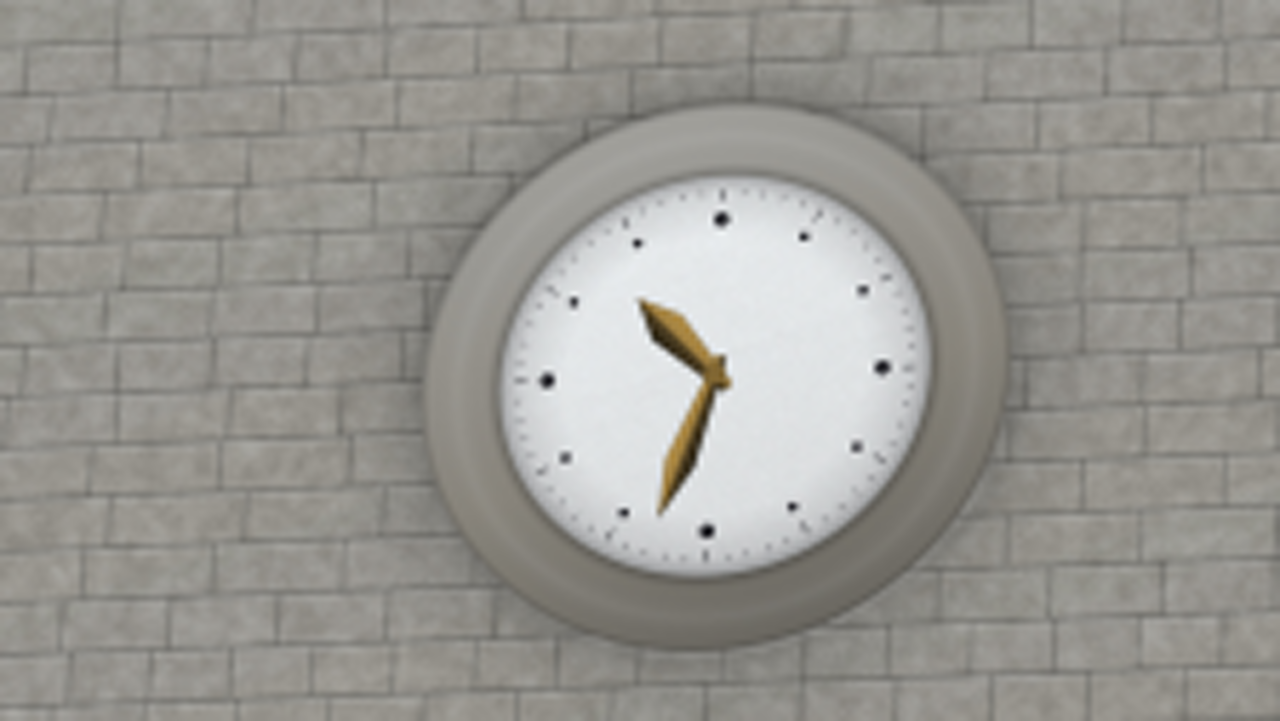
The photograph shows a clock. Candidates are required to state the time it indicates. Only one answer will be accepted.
10:33
